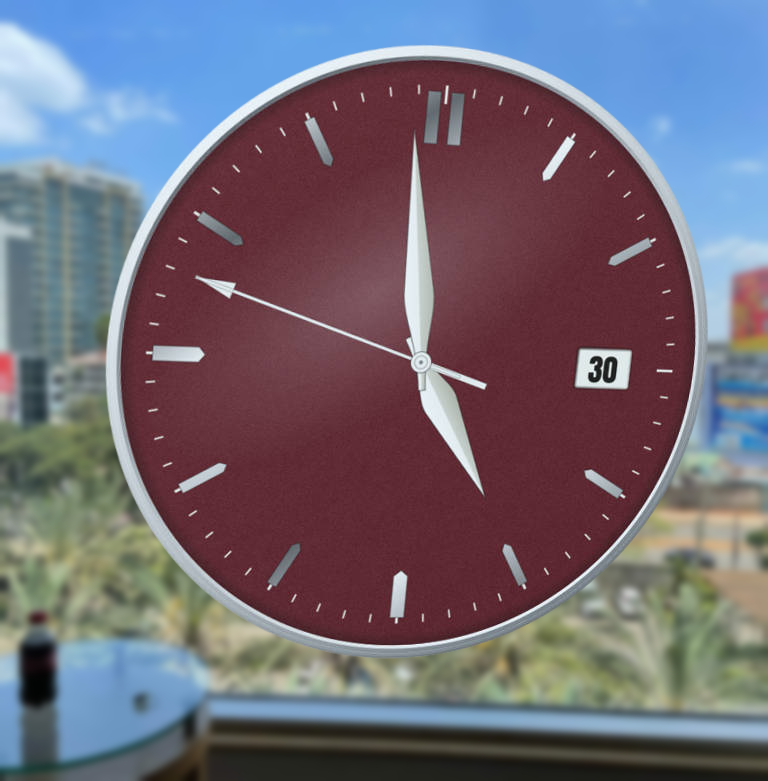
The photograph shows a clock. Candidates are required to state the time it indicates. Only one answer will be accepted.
4:58:48
